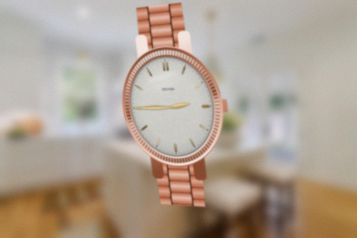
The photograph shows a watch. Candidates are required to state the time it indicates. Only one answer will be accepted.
2:45
